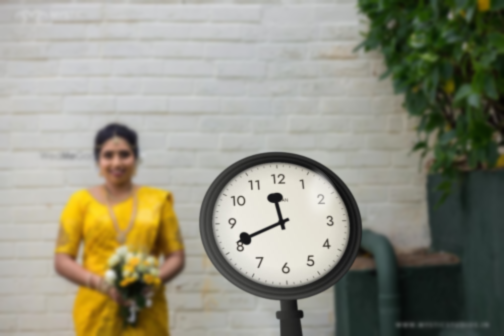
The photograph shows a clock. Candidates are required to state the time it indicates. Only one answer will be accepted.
11:41
